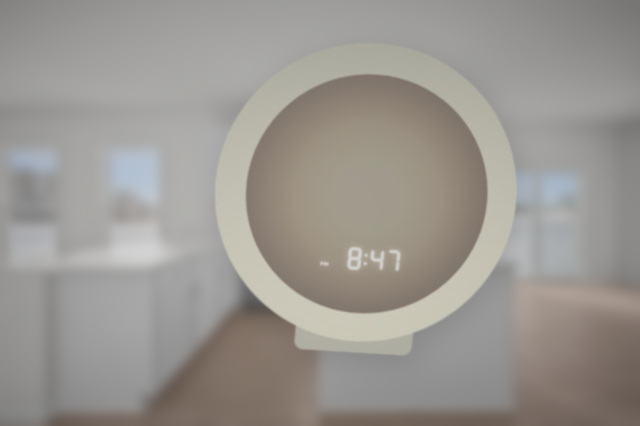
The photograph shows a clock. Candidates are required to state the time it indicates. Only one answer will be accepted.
8:47
